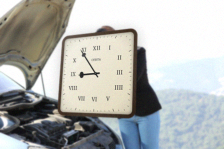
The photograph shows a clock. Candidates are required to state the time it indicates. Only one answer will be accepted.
8:54
